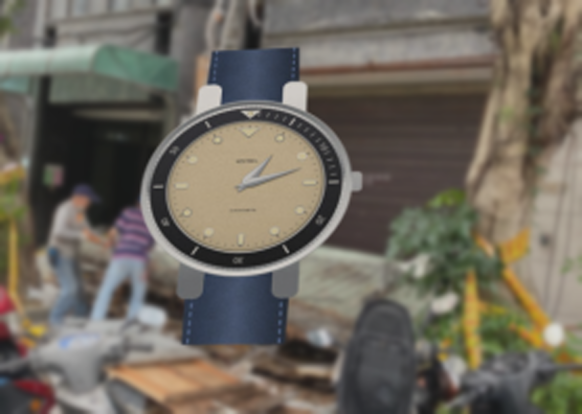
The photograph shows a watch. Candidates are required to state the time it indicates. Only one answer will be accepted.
1:12
